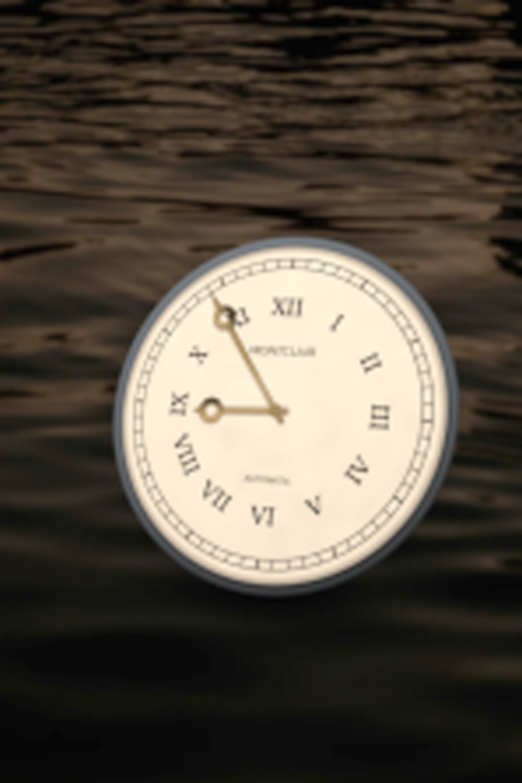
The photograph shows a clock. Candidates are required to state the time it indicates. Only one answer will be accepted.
8:54
